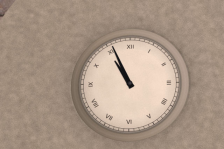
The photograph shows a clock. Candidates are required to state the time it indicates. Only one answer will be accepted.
10:56
